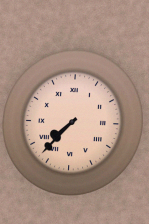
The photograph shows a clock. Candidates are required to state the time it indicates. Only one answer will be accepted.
7:37
